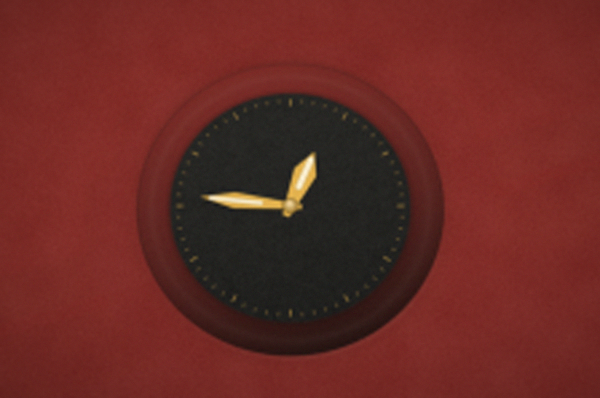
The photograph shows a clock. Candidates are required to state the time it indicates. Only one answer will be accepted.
12:46
